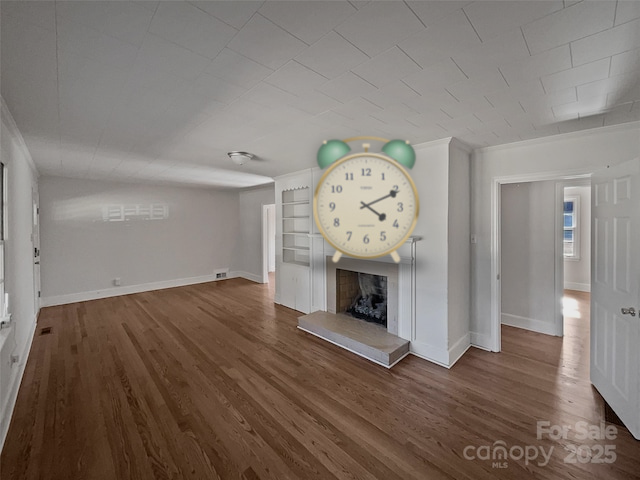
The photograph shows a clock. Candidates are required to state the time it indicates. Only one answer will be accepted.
4:11
